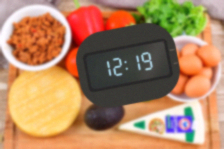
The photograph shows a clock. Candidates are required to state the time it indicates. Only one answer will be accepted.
12:19
